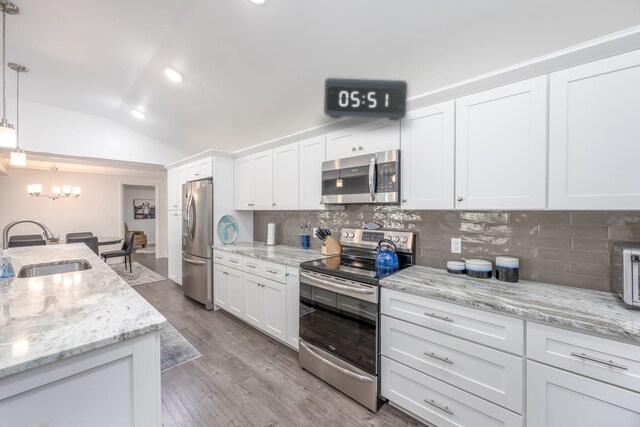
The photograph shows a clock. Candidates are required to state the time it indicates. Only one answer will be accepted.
5:51
